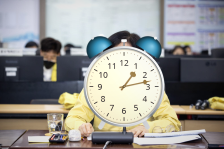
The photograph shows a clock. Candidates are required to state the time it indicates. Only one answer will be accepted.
1:13
